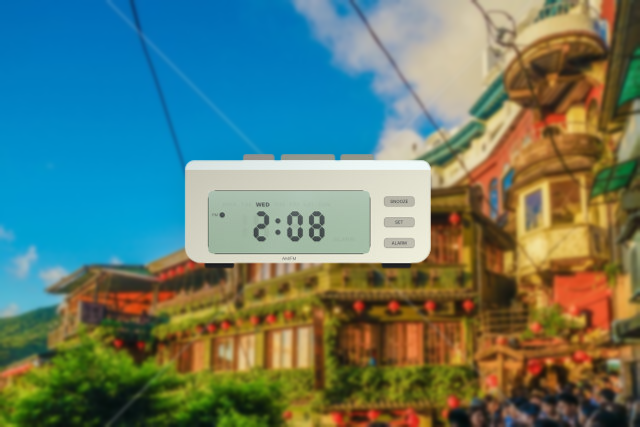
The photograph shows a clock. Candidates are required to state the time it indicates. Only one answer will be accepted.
2:08
